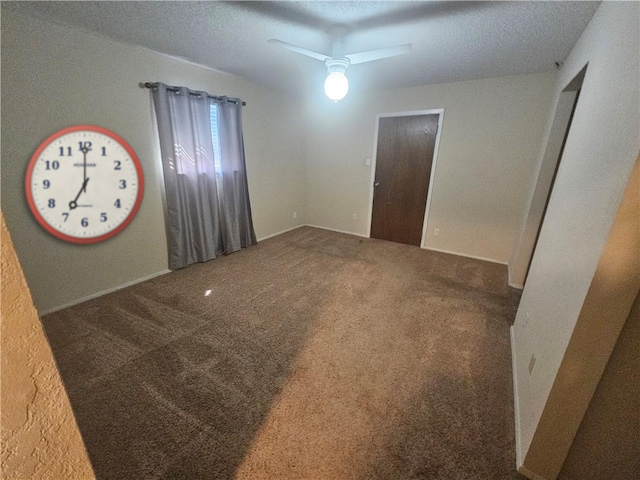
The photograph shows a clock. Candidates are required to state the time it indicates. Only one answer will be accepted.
7:00
